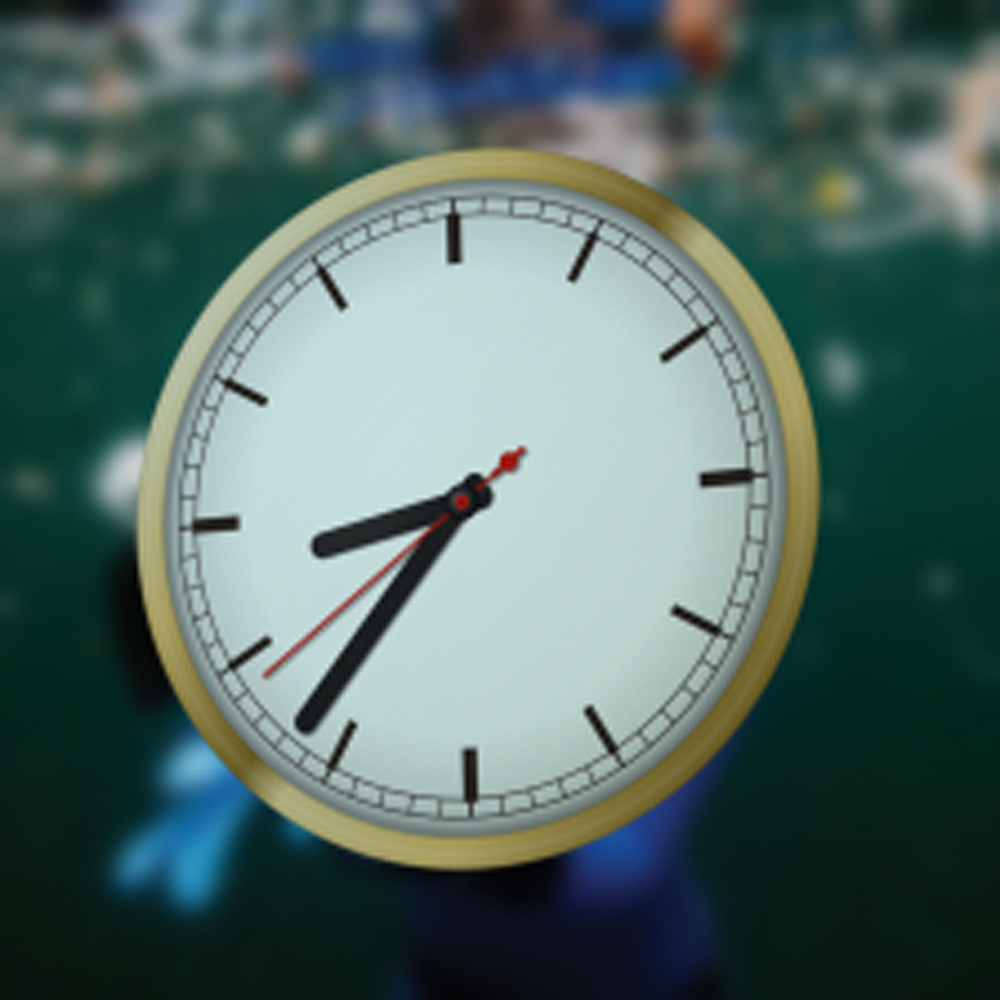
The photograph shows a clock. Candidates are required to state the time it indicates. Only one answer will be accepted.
8:36:39
